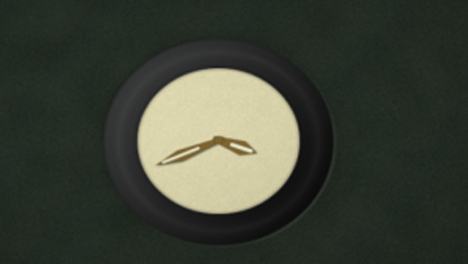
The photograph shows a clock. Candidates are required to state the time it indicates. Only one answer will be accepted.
3:41
